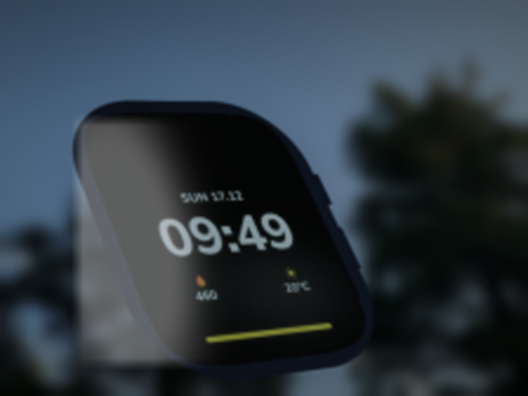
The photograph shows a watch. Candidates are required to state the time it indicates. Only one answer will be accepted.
9:49
